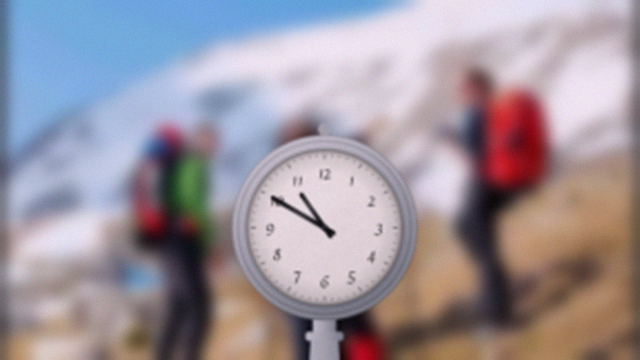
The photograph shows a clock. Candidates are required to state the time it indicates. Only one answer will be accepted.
10:50
